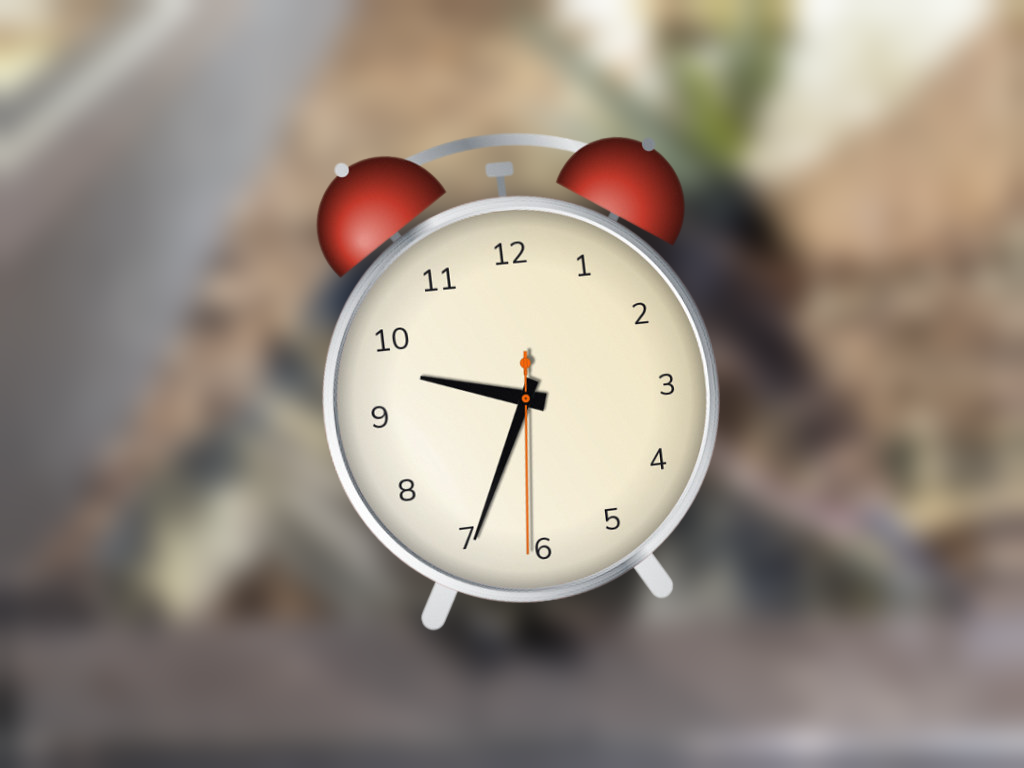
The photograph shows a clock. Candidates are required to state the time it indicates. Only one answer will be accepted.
9:34:31
